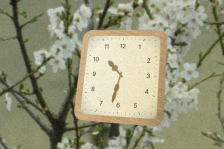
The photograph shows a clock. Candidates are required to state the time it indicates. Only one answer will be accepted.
10:32
